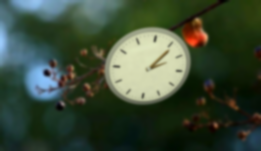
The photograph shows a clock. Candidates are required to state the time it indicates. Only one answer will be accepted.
2:06
